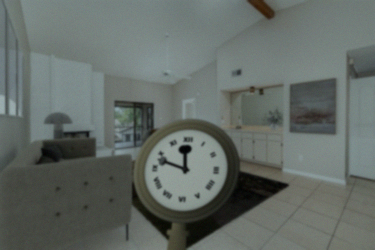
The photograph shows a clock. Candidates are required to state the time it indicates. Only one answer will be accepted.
11:48
